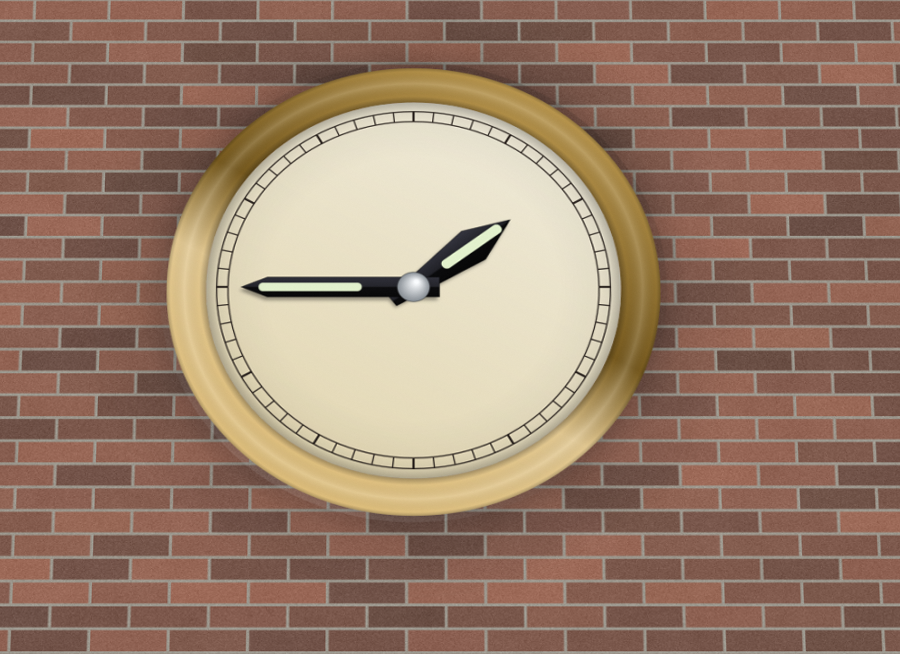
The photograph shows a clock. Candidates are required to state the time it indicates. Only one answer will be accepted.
1:45
